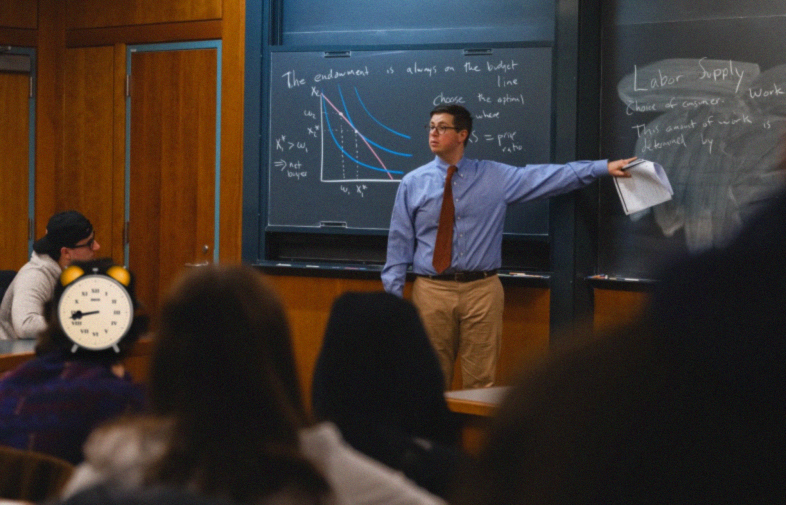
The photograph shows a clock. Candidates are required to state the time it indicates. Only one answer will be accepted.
8:43
